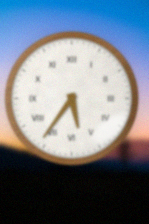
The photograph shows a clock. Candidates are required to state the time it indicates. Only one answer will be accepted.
5:36
